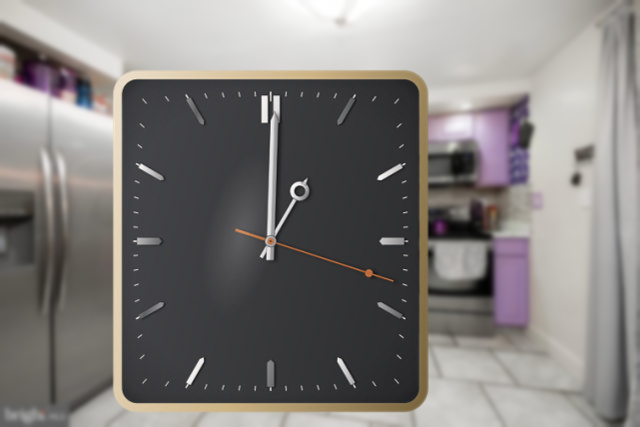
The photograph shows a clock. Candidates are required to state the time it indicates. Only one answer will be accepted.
1:00:18
